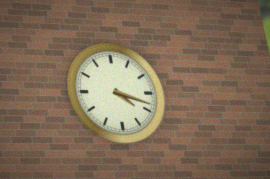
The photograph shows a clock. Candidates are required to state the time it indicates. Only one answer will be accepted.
4:18
